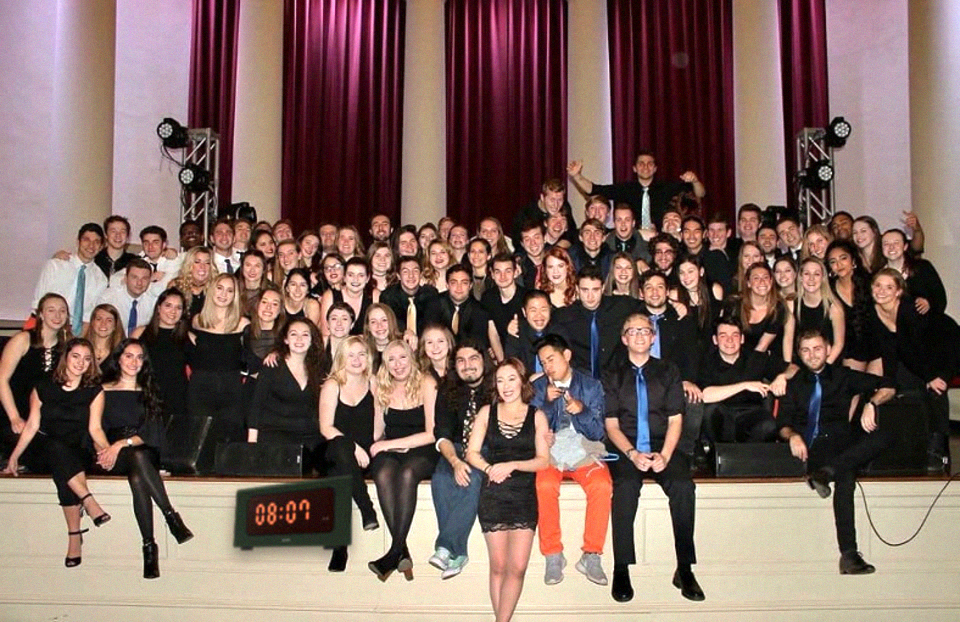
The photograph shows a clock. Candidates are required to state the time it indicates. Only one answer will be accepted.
8:07
